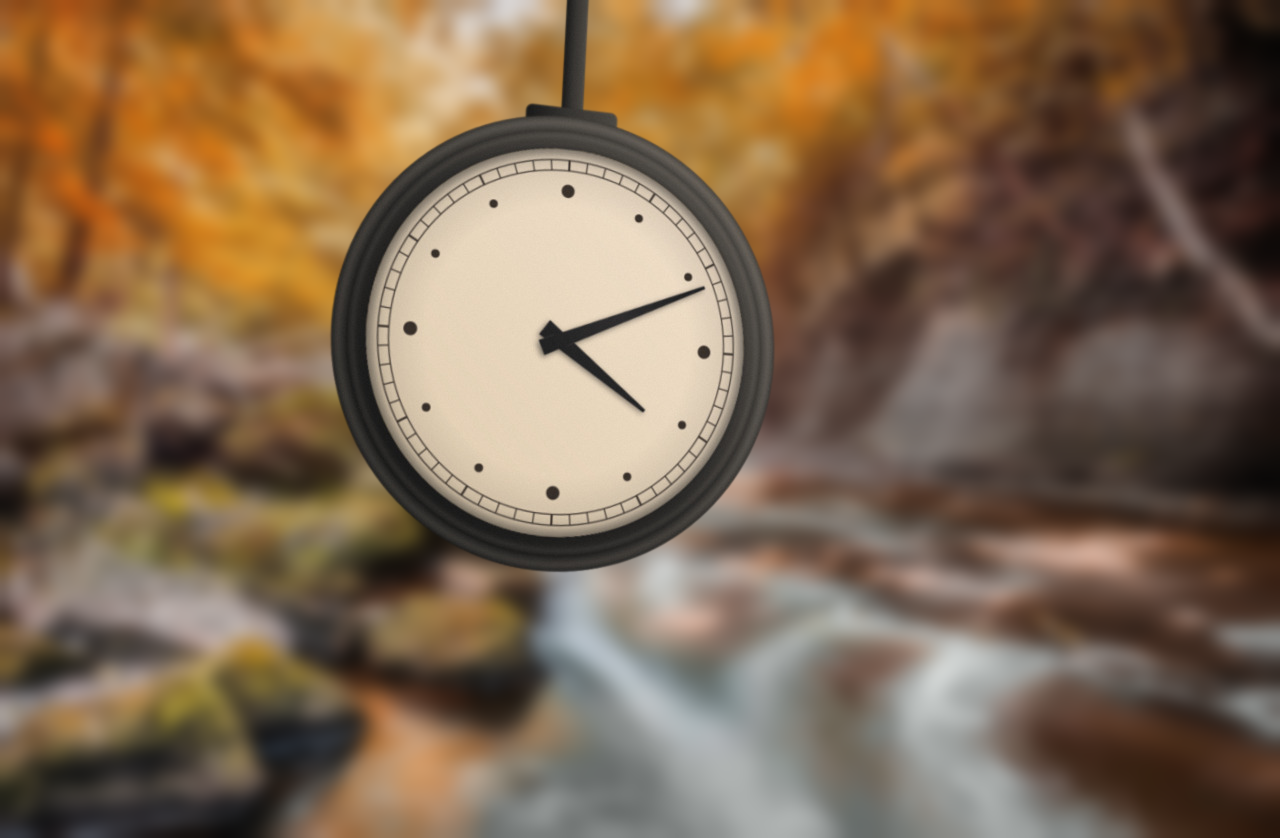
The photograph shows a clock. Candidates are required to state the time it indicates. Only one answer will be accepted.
4:11
